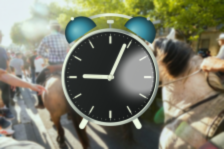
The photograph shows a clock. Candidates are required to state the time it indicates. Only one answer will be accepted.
9:04
